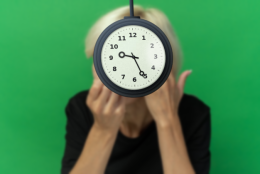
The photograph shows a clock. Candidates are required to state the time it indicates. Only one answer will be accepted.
9:26
